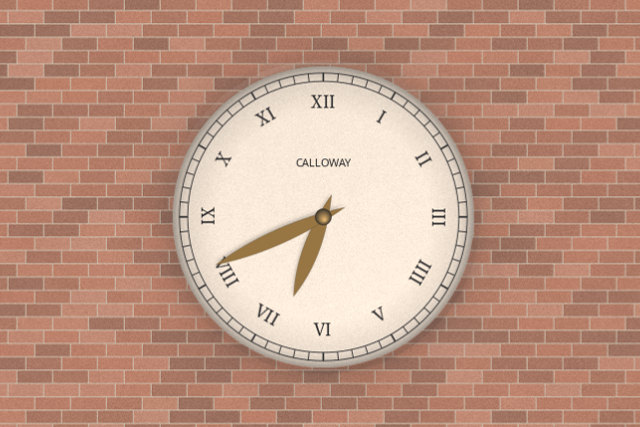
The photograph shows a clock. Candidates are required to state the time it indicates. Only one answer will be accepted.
6:41
